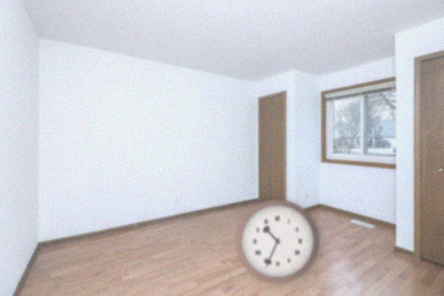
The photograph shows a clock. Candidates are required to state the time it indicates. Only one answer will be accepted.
10:34
